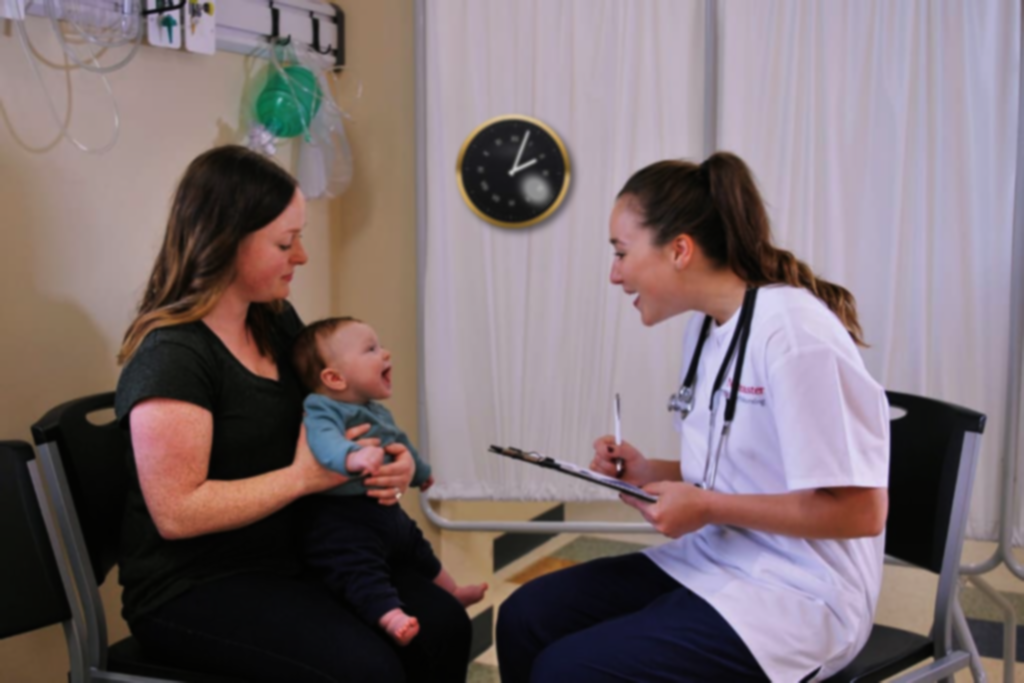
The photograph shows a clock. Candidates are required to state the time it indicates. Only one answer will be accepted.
2:03
